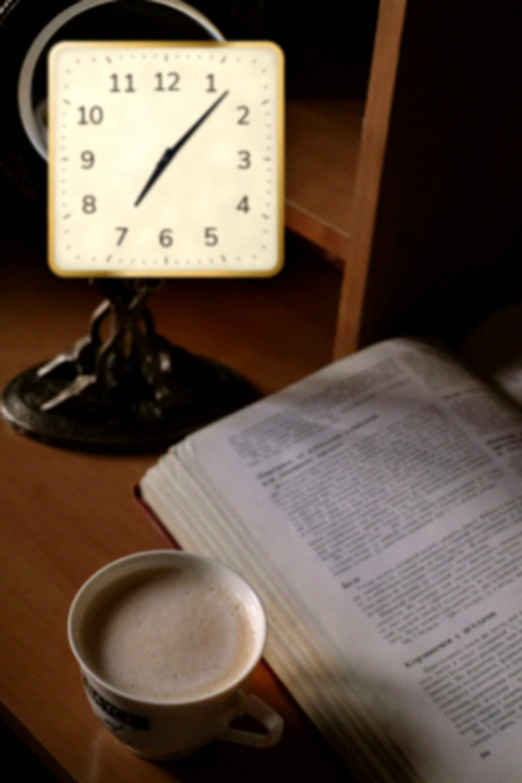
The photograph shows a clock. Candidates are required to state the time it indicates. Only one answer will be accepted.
7:07
